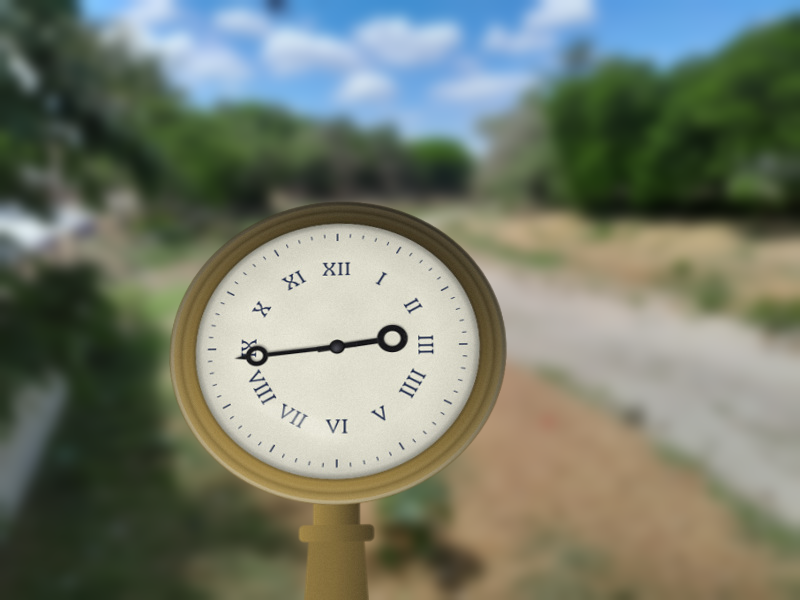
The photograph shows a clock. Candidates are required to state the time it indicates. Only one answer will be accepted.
2:44
